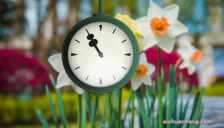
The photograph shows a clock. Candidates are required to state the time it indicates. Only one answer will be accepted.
10:55
